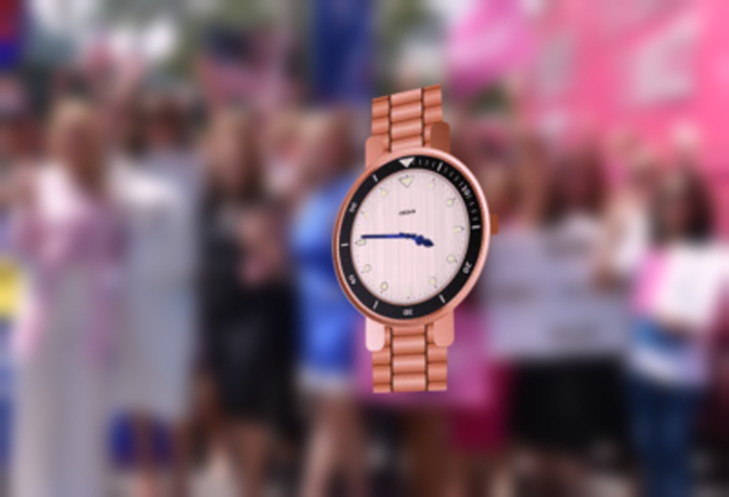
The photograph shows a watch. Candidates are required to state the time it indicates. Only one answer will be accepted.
3:46
